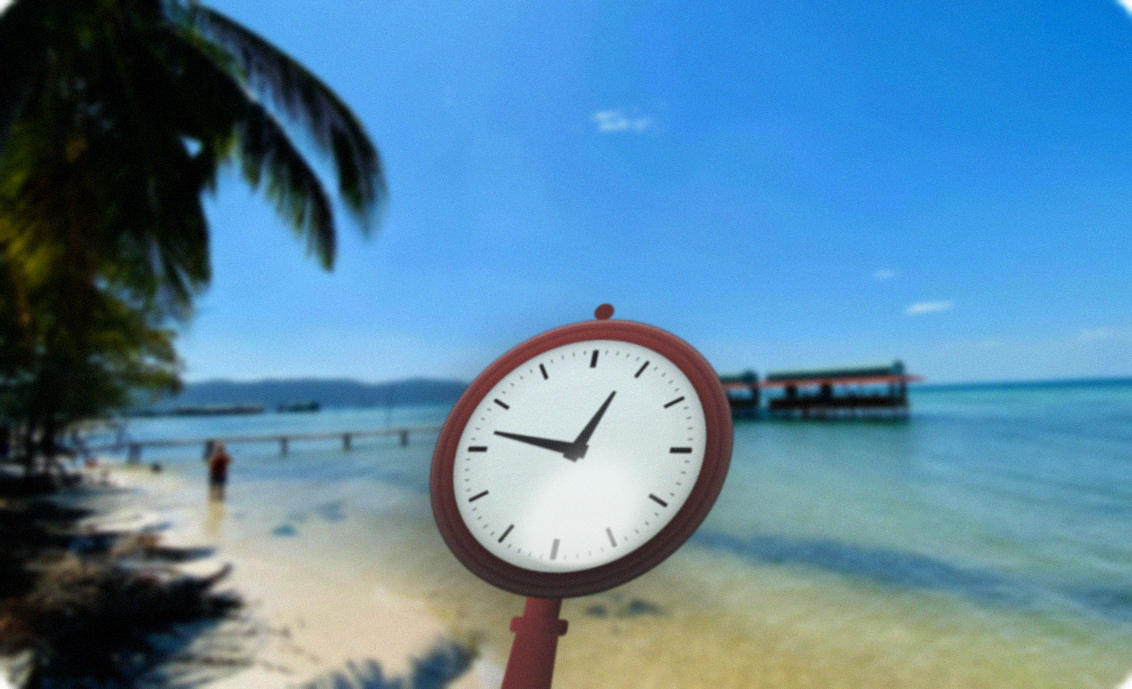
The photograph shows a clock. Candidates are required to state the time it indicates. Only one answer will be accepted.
12:47
